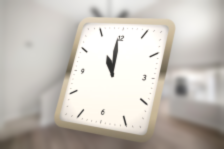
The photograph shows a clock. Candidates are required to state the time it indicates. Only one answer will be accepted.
10:59
